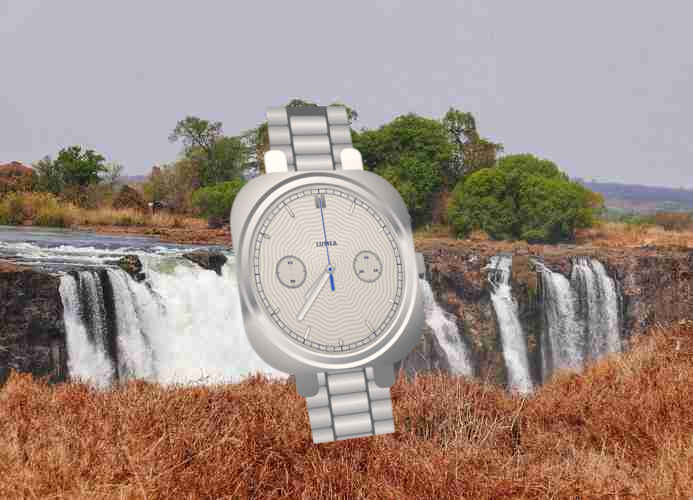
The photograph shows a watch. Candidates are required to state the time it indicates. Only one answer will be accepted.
7:37
